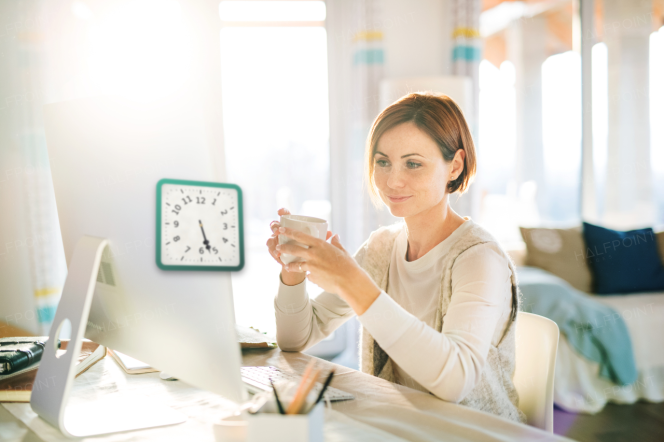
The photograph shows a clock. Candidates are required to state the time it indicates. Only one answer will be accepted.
5:27
